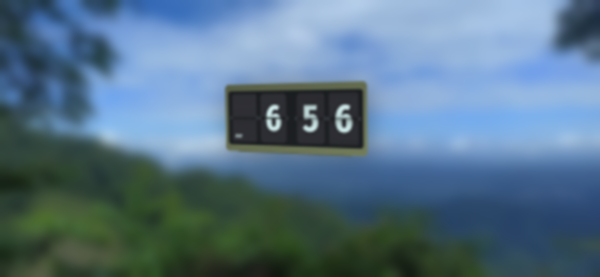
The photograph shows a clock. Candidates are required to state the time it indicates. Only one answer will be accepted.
6:56
